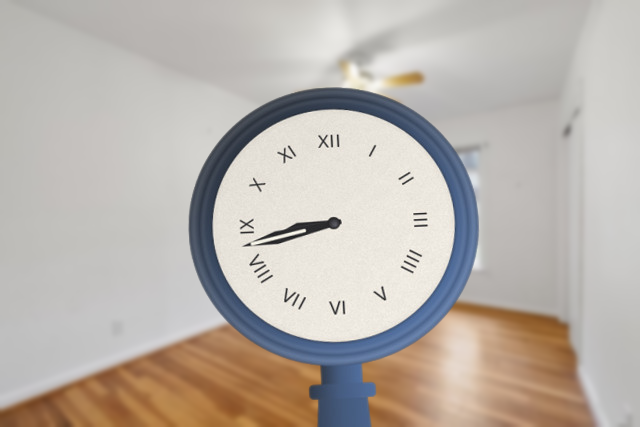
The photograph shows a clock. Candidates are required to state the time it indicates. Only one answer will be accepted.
8:43
